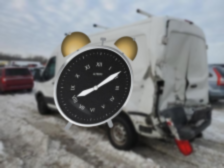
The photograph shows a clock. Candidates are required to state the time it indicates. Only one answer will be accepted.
8:09
